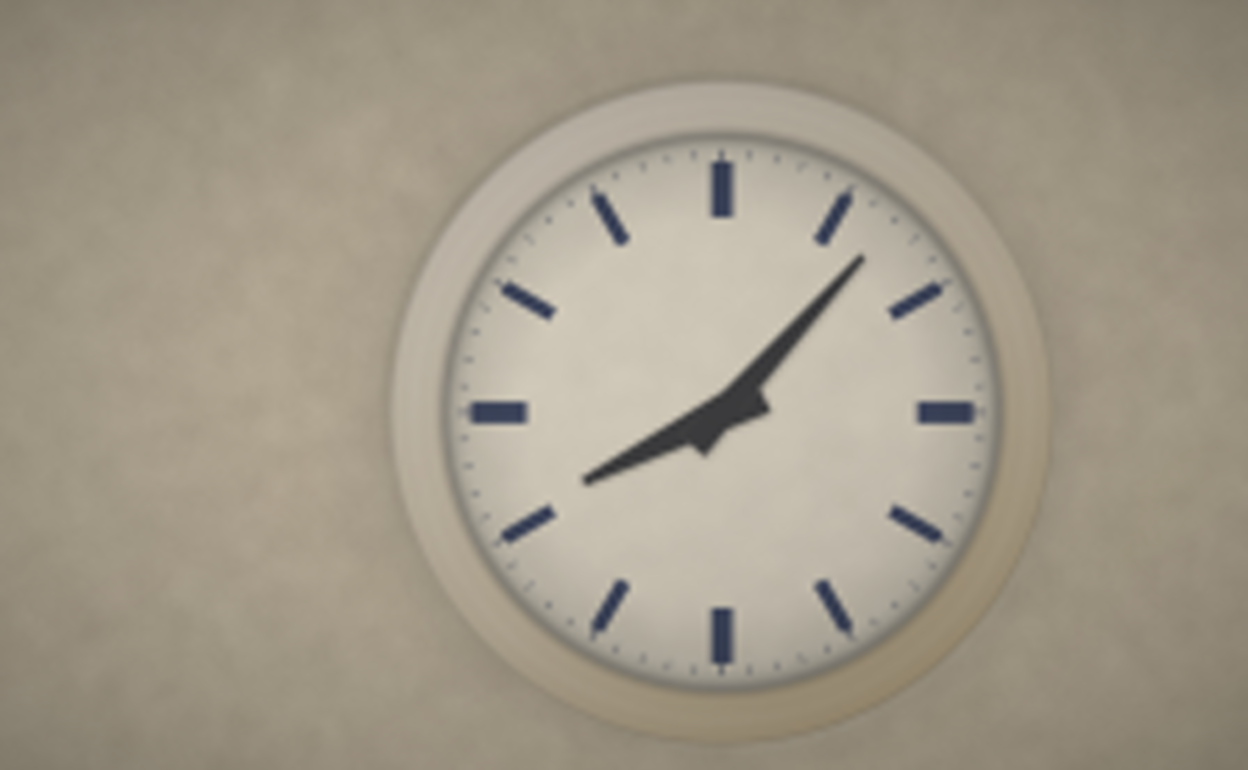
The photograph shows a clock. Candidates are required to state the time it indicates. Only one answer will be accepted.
8:07
